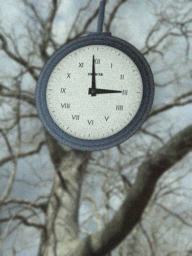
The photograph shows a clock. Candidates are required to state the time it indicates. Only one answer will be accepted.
2:59
